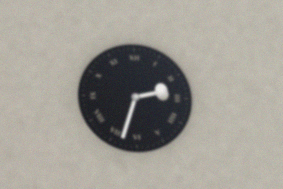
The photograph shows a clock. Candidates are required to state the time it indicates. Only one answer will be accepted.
2:33
